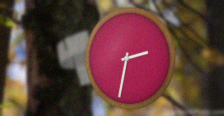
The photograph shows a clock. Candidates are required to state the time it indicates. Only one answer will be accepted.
2:32
